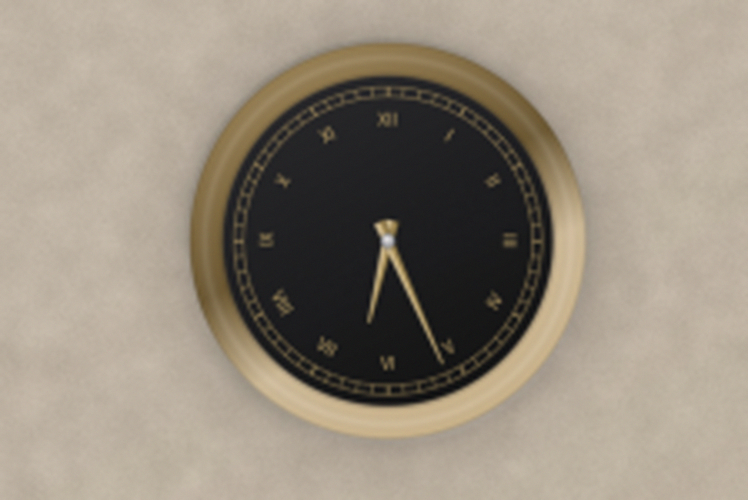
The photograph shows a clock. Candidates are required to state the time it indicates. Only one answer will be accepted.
6:26
